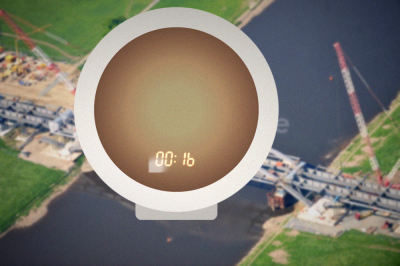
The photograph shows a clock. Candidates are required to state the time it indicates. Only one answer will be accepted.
0:16
